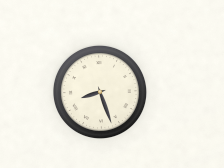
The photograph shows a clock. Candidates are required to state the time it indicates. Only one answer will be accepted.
8:27
